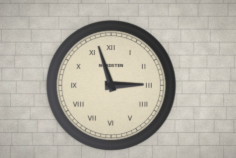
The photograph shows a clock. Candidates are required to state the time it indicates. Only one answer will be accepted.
2:57
